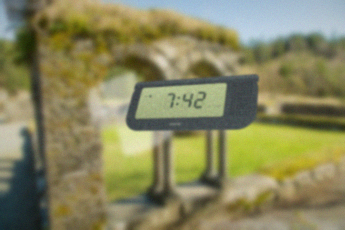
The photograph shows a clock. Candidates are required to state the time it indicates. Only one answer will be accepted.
7:42
